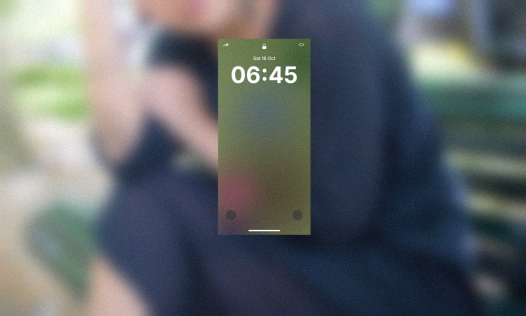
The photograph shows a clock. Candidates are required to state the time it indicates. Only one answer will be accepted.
6:45
